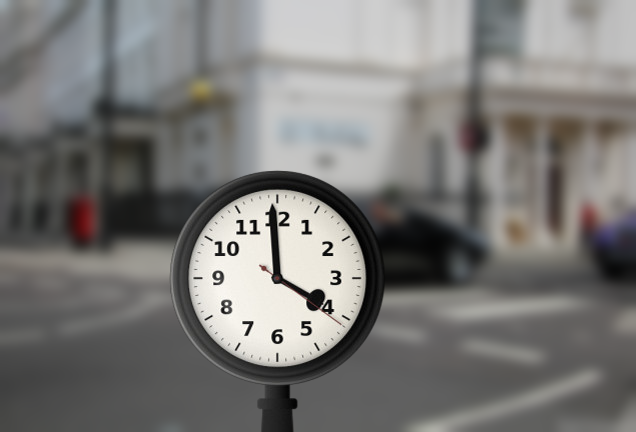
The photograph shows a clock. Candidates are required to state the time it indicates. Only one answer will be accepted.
3:59:21
